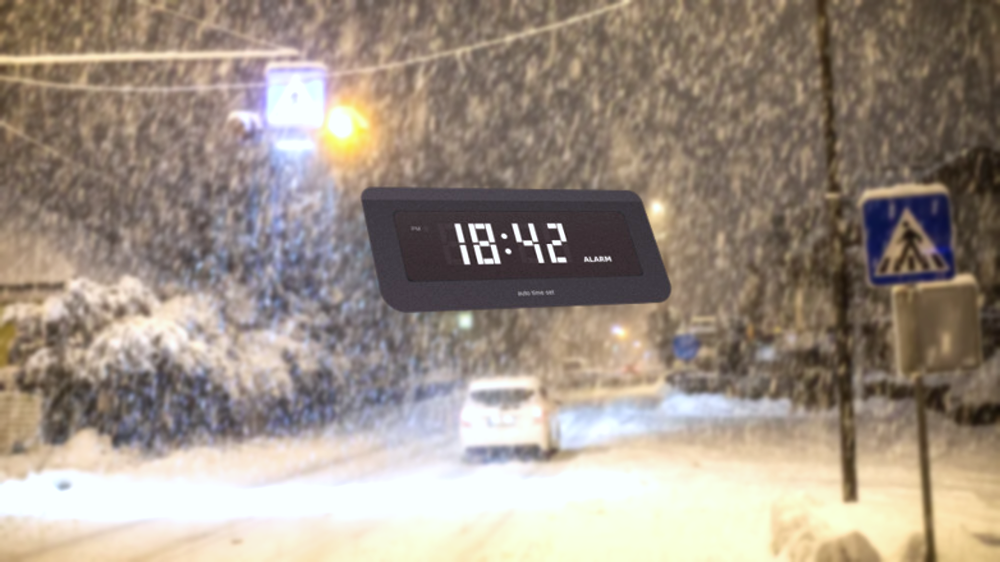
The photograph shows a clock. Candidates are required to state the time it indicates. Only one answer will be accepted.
18:42
